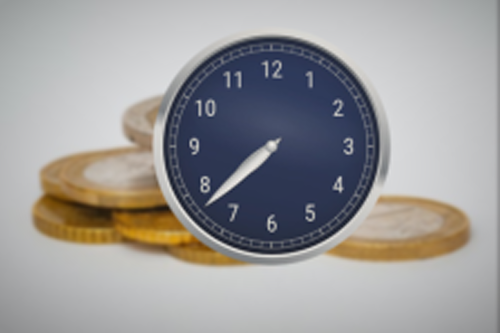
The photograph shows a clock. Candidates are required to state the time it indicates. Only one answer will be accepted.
7:38
